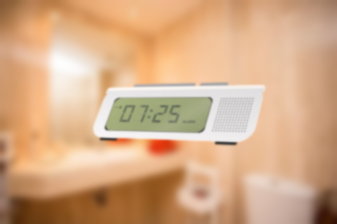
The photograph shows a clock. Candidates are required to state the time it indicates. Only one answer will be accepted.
7:25
